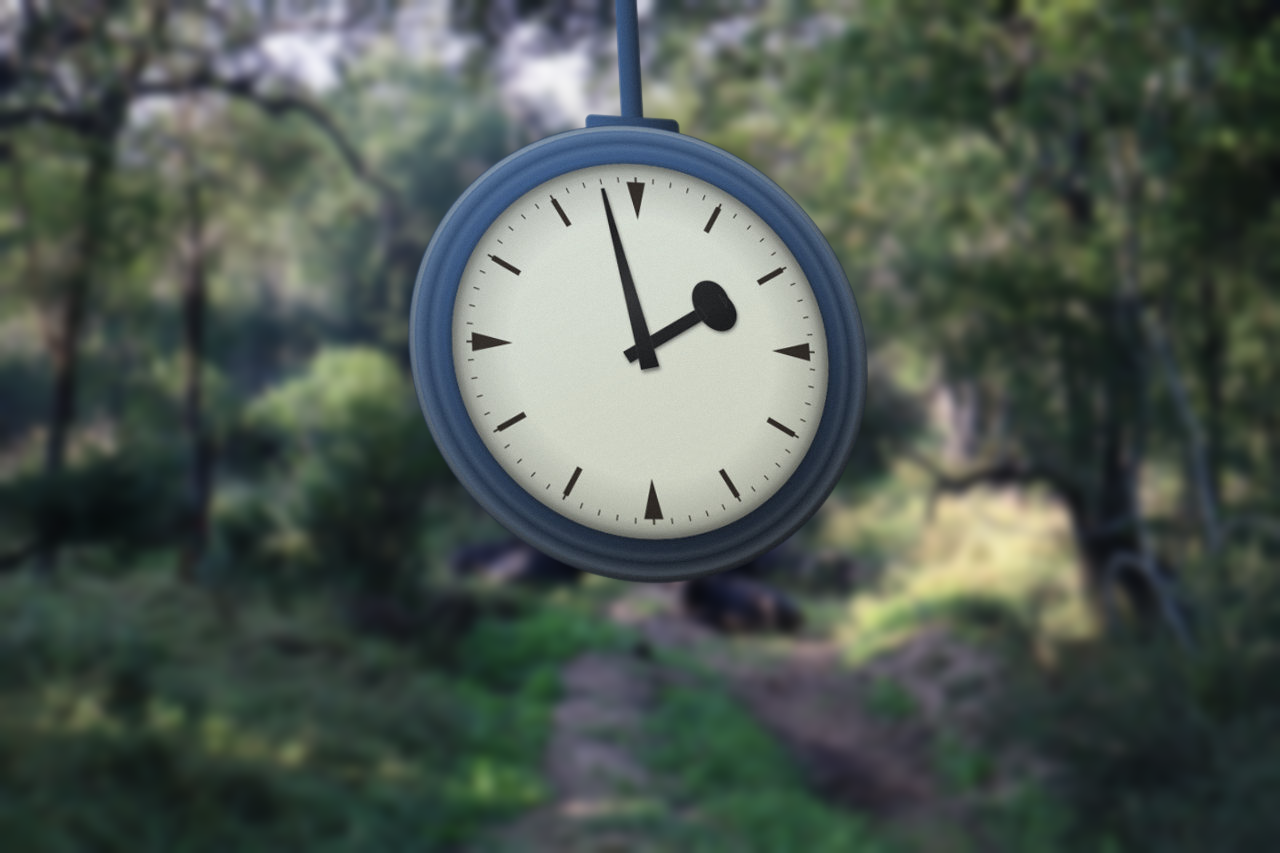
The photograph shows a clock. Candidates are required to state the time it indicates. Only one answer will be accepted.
1:58
